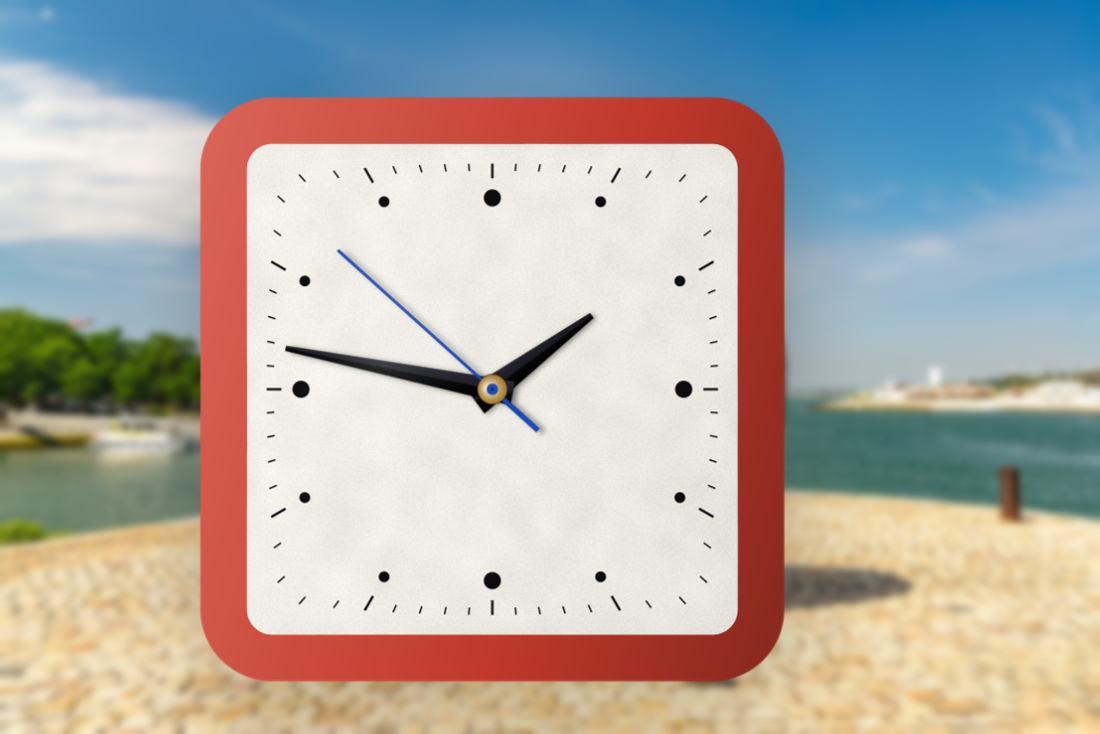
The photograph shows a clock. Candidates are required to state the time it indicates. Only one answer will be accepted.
1:46:52
